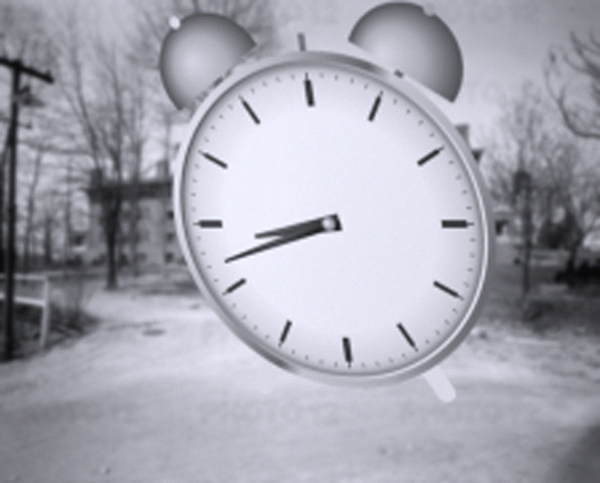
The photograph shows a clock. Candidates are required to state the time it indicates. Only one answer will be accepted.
8:42
